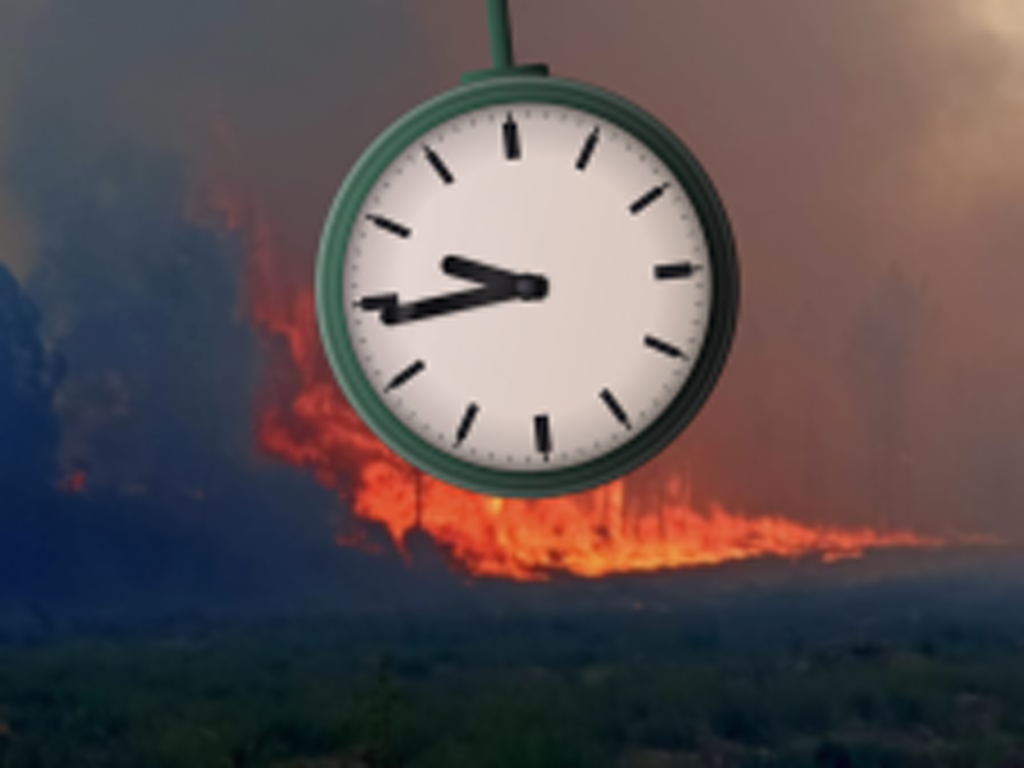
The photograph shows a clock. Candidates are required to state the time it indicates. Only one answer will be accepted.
9:44
